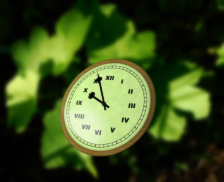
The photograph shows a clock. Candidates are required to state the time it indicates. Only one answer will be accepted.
9:56
